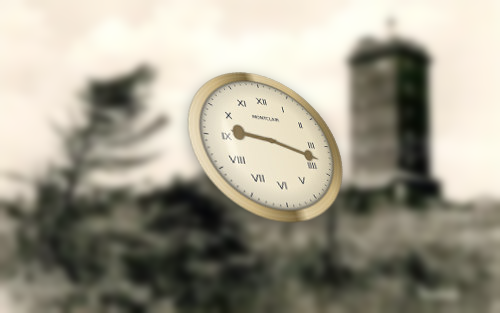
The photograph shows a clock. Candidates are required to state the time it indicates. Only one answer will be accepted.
9:18
